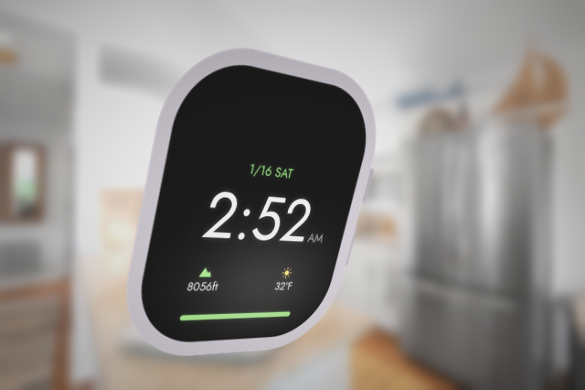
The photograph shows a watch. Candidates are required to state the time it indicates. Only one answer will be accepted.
2:52
